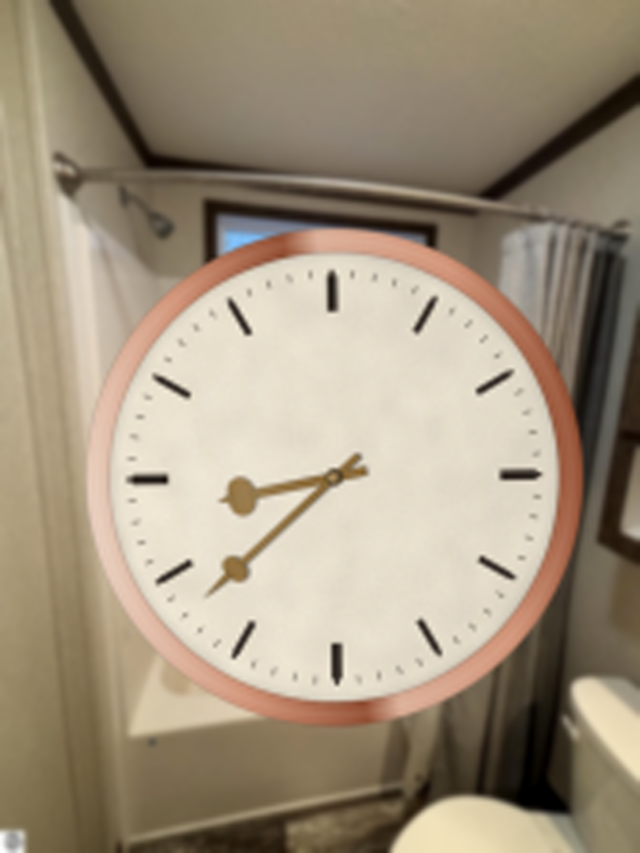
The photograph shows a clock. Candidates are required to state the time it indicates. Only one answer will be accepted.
8:38
